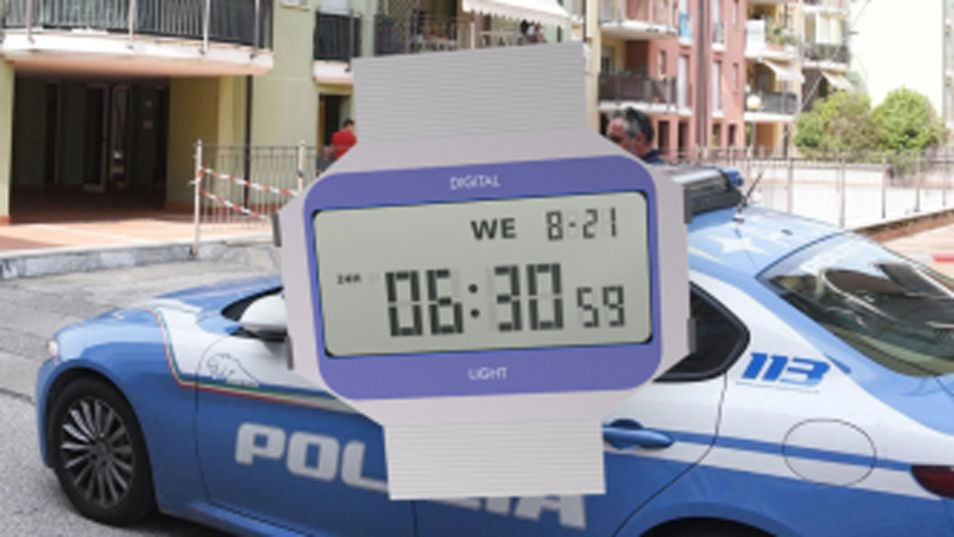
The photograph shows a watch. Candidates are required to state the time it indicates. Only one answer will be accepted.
6:30:59
